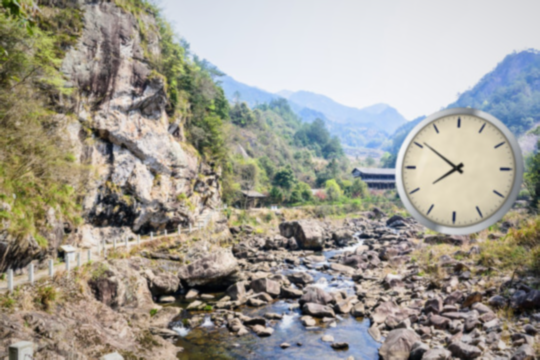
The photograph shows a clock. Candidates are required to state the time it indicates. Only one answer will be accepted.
7:51
